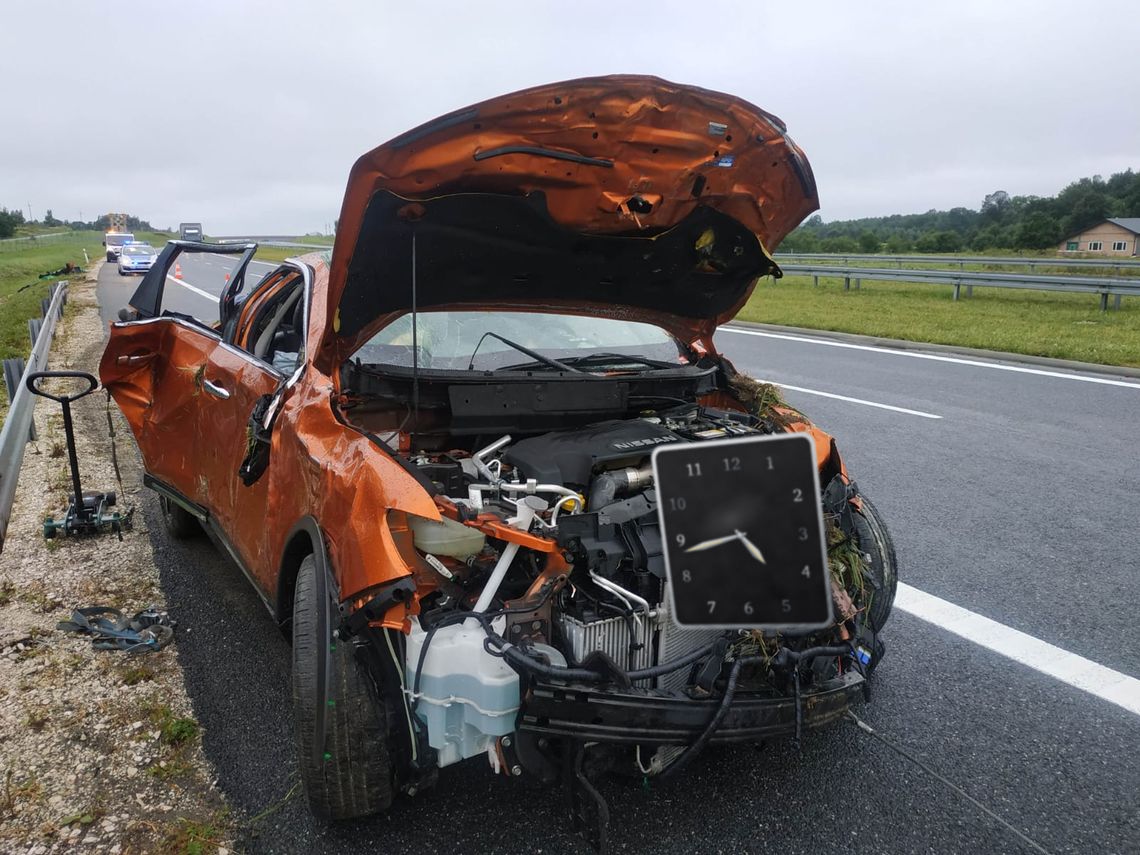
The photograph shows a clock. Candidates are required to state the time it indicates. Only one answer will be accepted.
4:43
